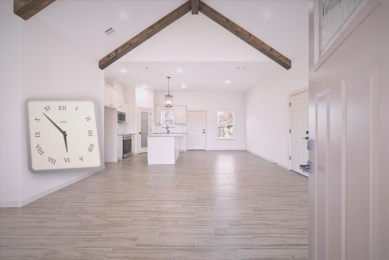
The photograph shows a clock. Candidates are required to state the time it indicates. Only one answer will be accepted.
5:53
